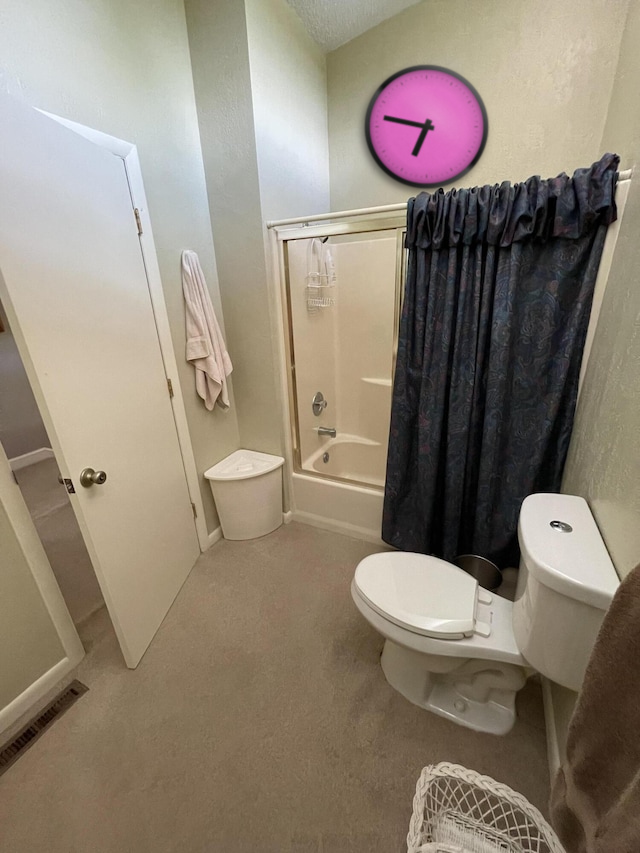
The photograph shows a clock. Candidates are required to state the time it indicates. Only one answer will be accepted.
6:47
